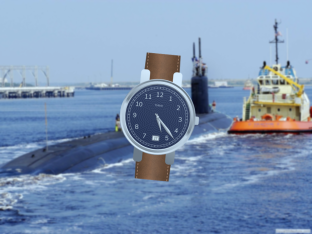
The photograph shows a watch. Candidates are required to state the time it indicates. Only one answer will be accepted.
5:23
